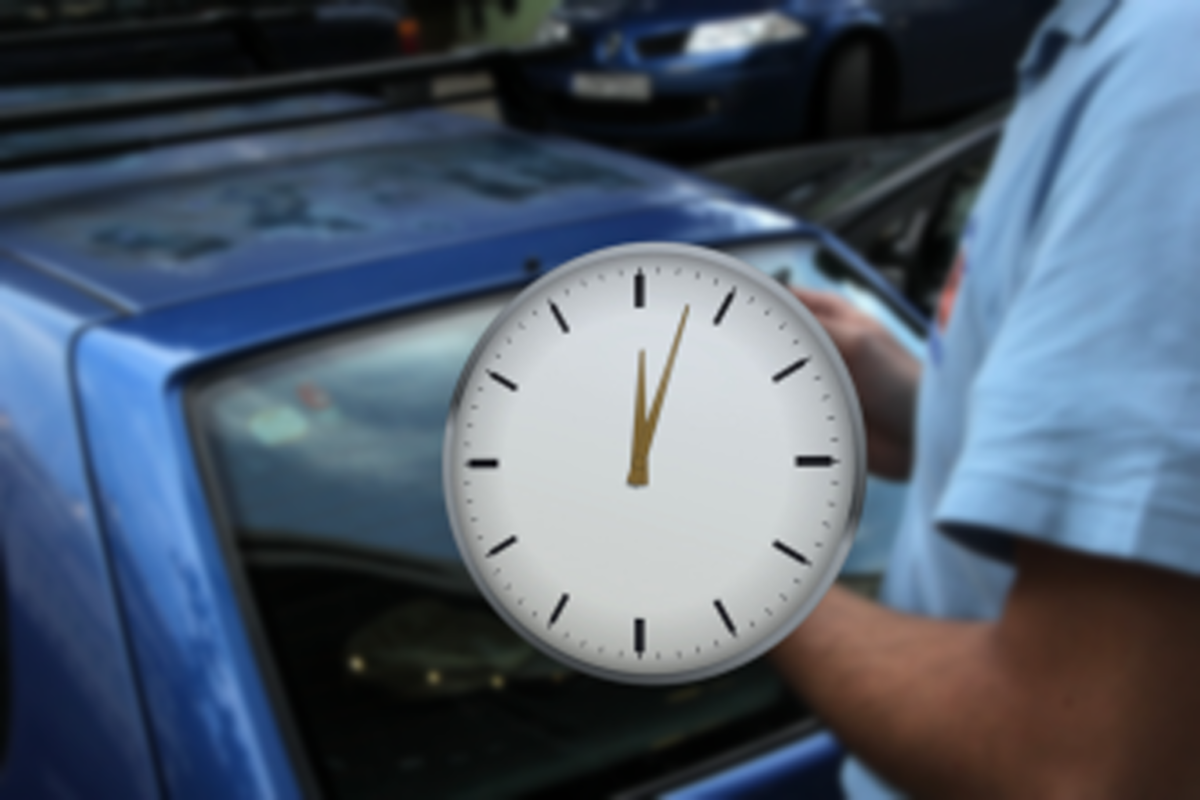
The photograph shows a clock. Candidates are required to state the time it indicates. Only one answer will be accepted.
12:03
